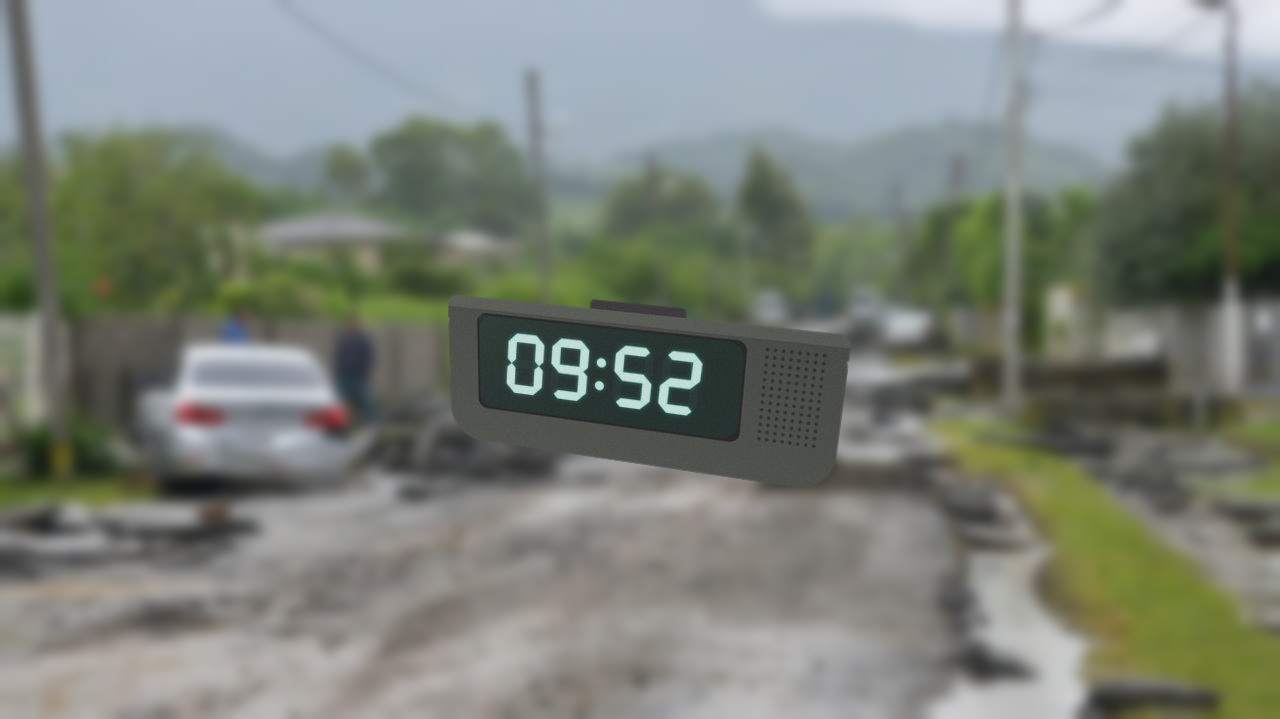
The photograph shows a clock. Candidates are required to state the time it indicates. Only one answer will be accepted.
9:52
